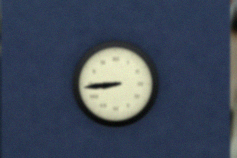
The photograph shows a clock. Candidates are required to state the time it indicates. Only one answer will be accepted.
8:44
